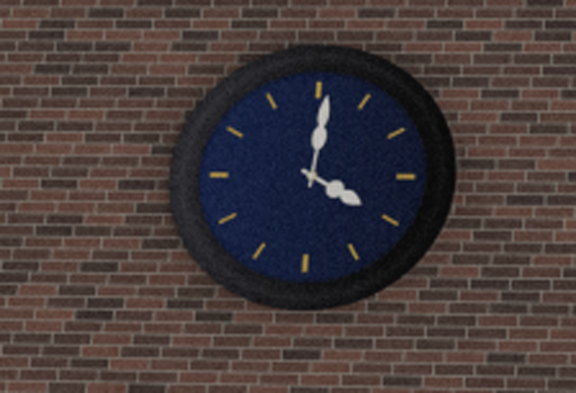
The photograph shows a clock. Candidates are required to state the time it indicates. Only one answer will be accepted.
4:01
